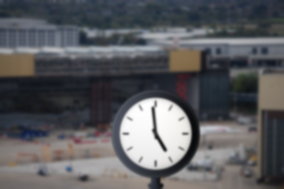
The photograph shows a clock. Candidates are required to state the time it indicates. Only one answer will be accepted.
4:59
